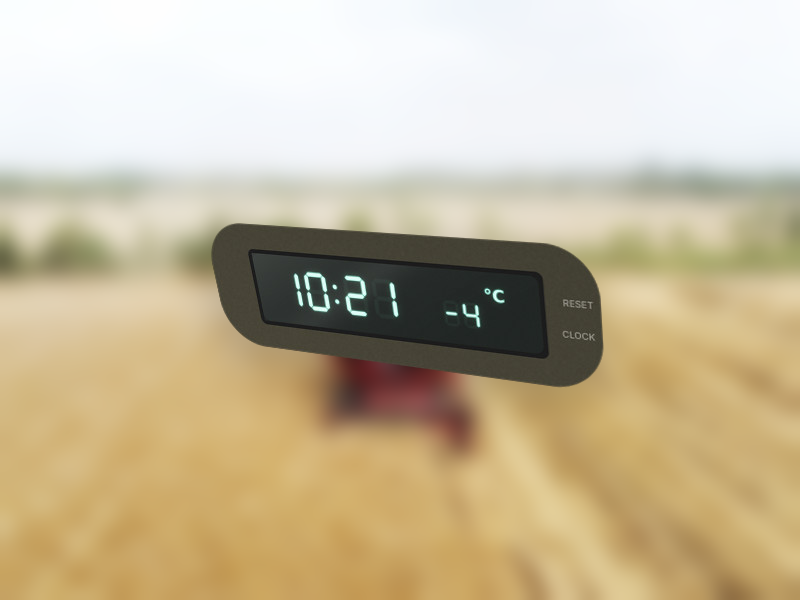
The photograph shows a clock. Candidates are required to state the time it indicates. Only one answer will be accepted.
10:21
